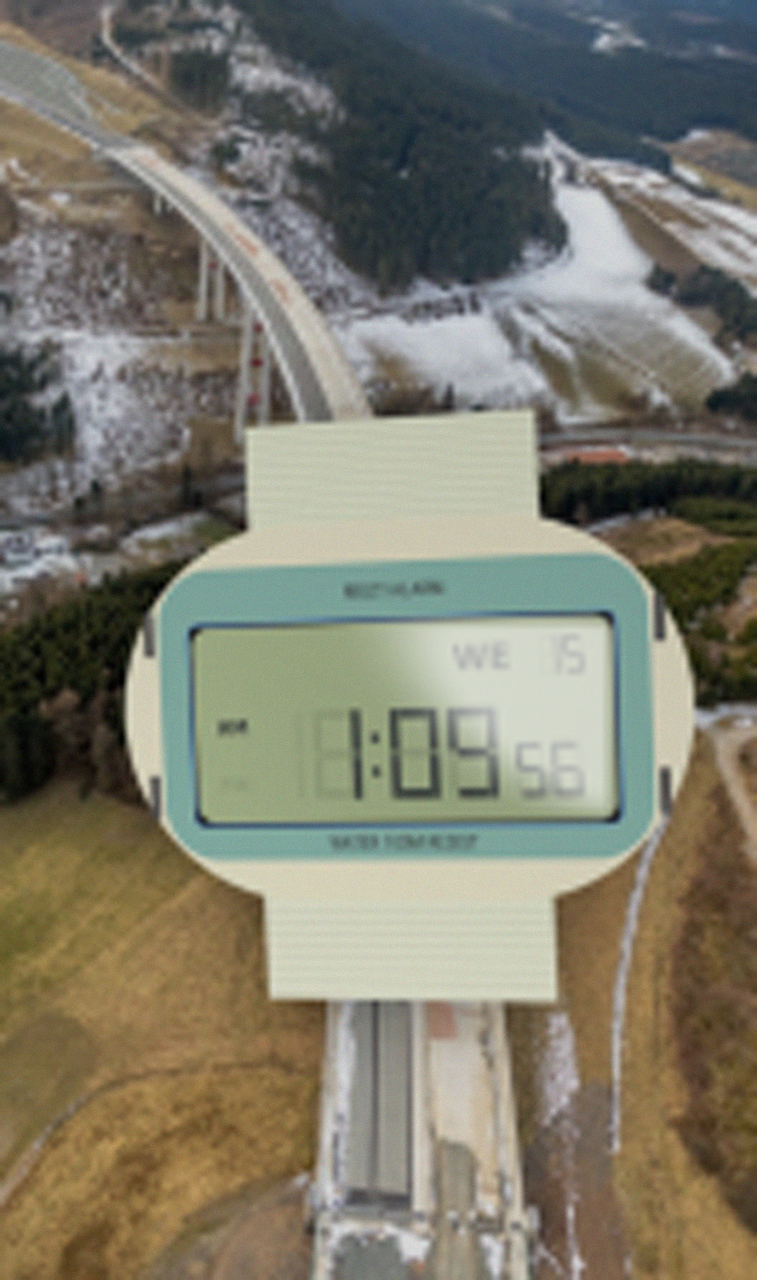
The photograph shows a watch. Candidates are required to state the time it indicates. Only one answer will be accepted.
1:09:56
